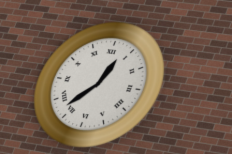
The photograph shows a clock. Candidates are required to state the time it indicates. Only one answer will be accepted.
12:37
